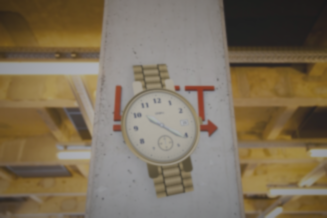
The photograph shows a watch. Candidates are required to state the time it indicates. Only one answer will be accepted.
10:21
